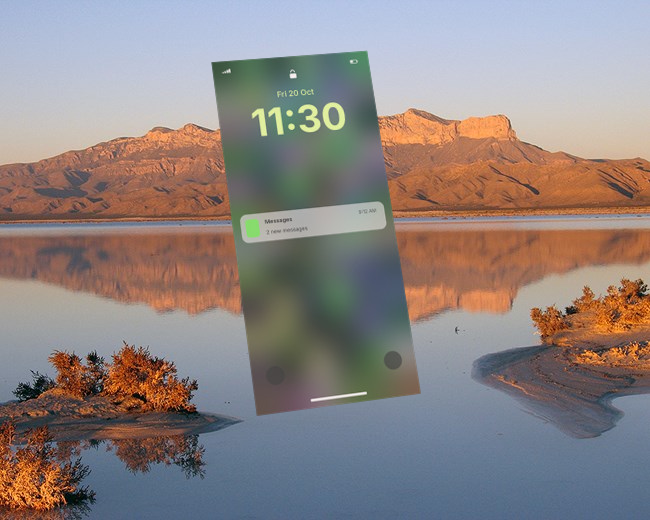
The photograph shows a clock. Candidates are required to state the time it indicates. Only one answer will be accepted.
11:30
